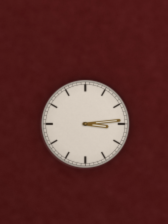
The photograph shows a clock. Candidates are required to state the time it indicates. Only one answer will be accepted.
3:14
